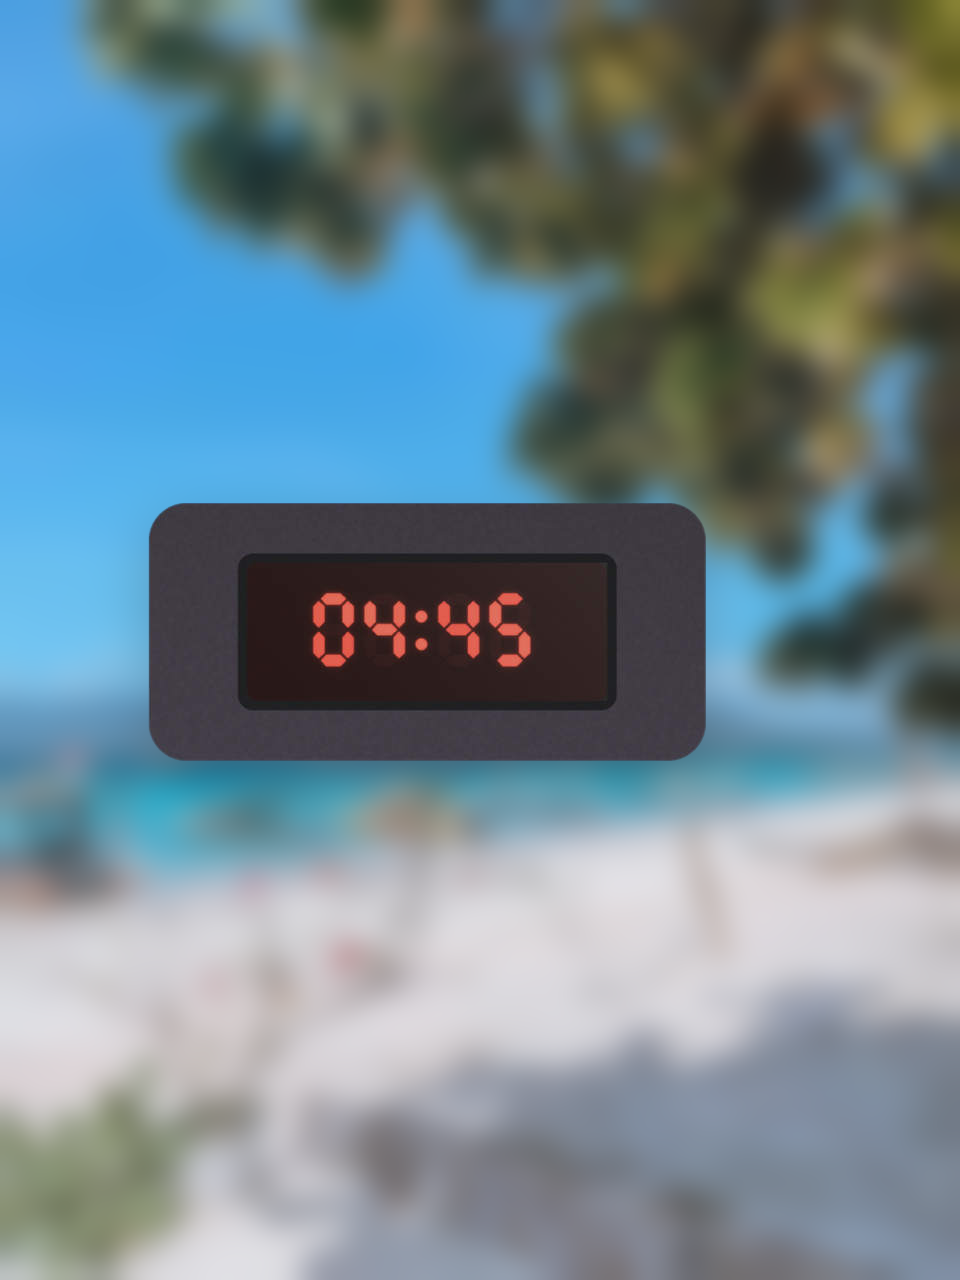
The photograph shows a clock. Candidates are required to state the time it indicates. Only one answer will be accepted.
4:45
